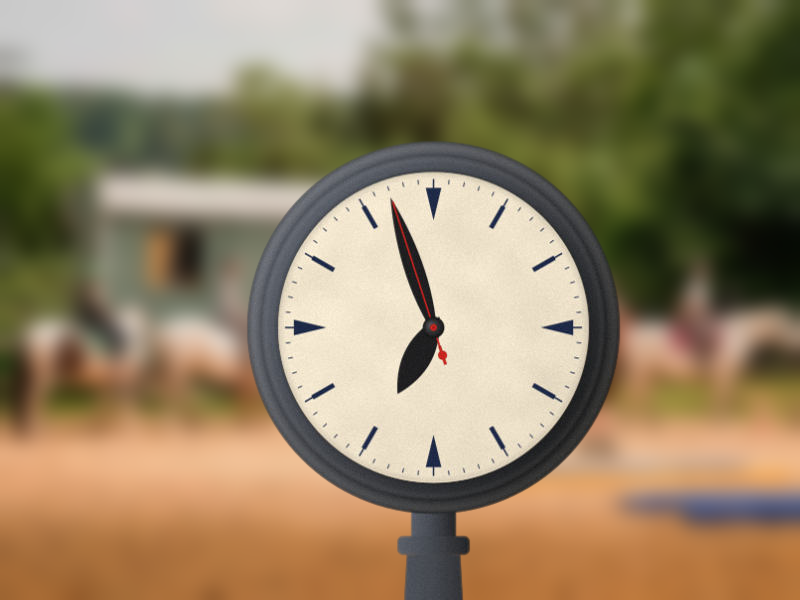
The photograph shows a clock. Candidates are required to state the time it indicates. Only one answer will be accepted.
6:56:57
